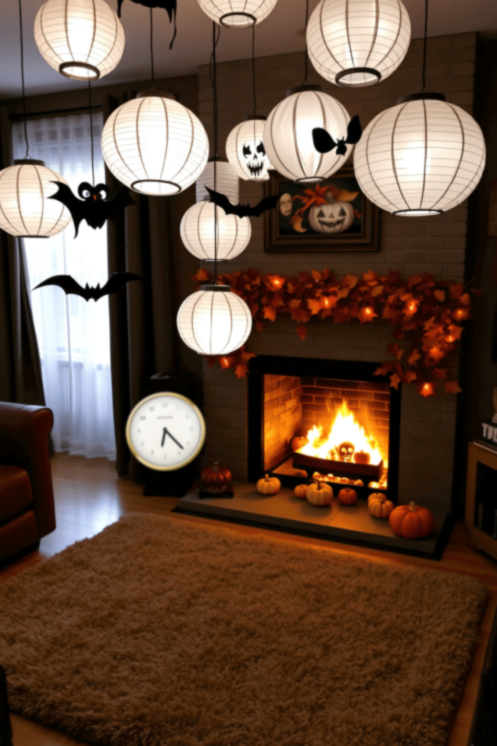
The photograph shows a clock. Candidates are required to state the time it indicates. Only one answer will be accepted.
6:23
